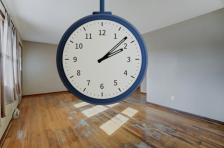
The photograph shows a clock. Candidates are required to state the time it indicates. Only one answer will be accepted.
2:08
